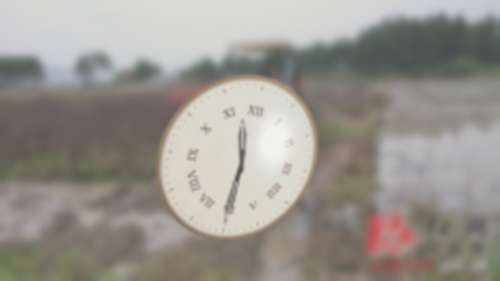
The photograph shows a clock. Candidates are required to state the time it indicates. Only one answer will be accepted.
11:30
